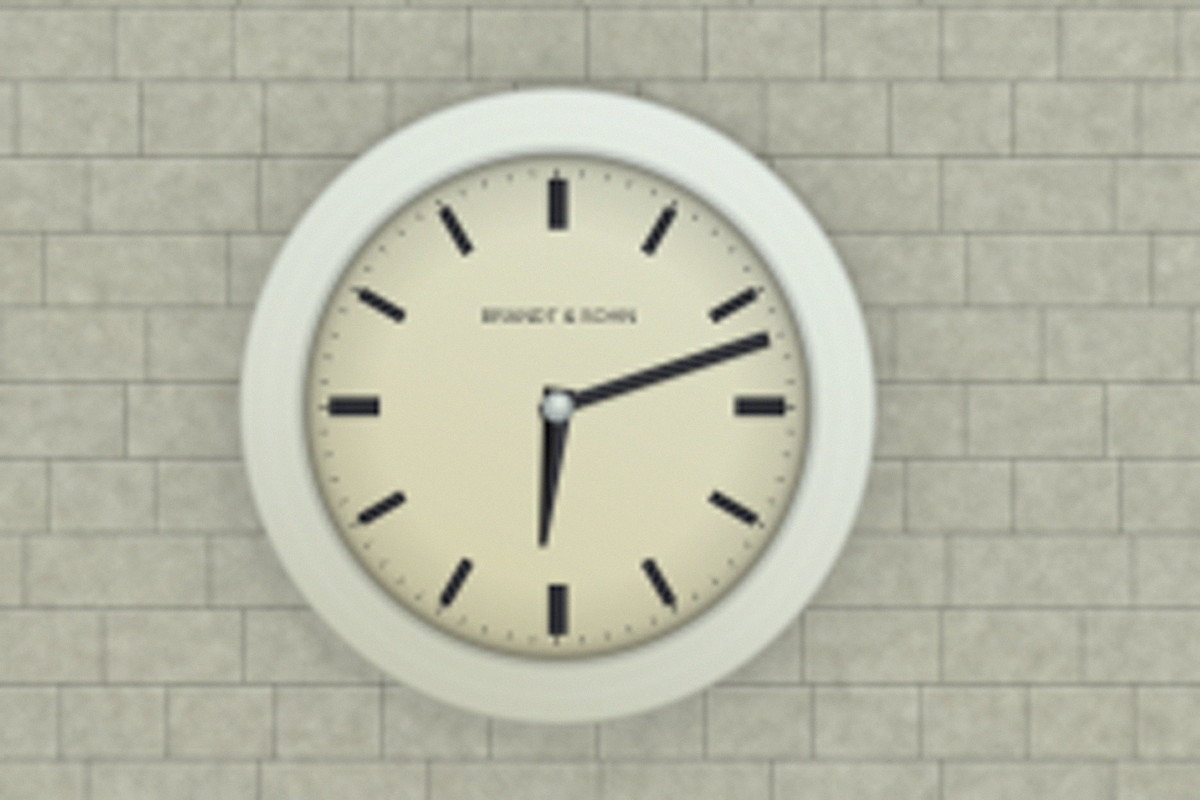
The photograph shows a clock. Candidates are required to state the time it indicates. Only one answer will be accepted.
6:12
